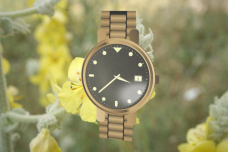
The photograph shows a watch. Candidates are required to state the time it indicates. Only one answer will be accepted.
3:38
